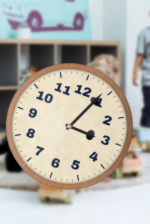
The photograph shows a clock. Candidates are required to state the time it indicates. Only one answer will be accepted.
3:04
